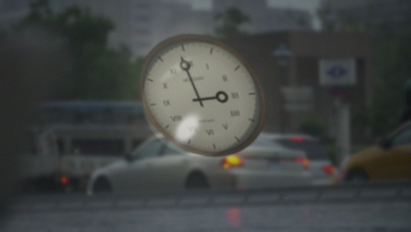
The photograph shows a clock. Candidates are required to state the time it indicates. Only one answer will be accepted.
2:59
